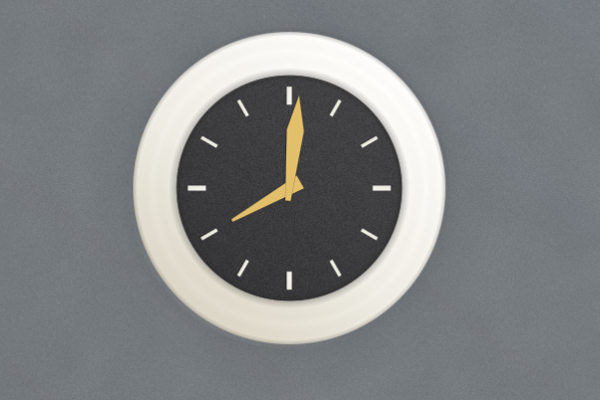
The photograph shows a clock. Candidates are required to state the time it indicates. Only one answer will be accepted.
8:01
